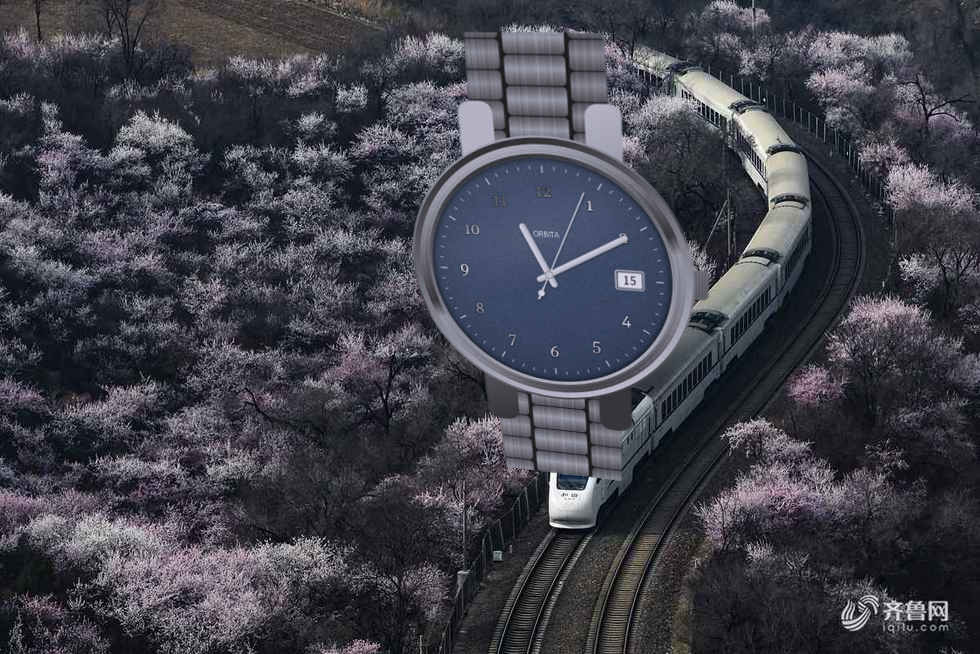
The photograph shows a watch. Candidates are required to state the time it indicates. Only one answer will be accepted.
11:10:04
